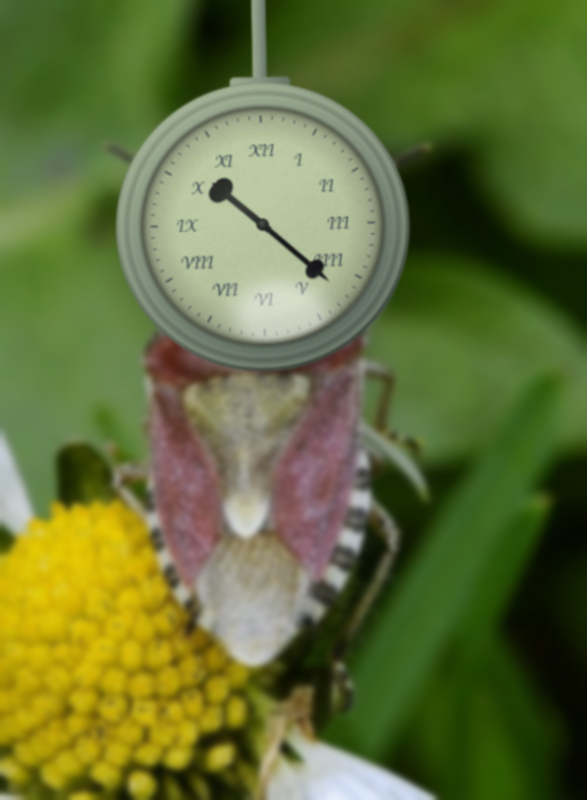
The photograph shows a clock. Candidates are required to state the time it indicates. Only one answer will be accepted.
10:22
